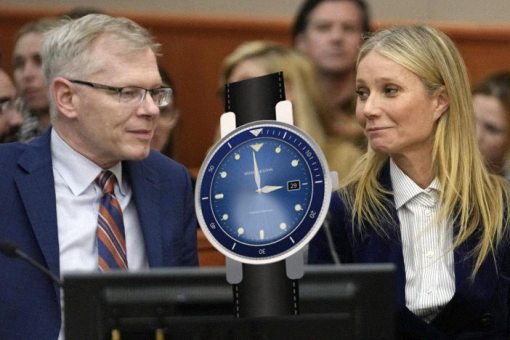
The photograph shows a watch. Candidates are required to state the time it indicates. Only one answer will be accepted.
2:59
